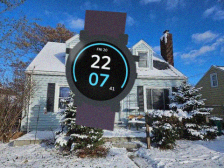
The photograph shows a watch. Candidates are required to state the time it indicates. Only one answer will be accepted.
22:07
